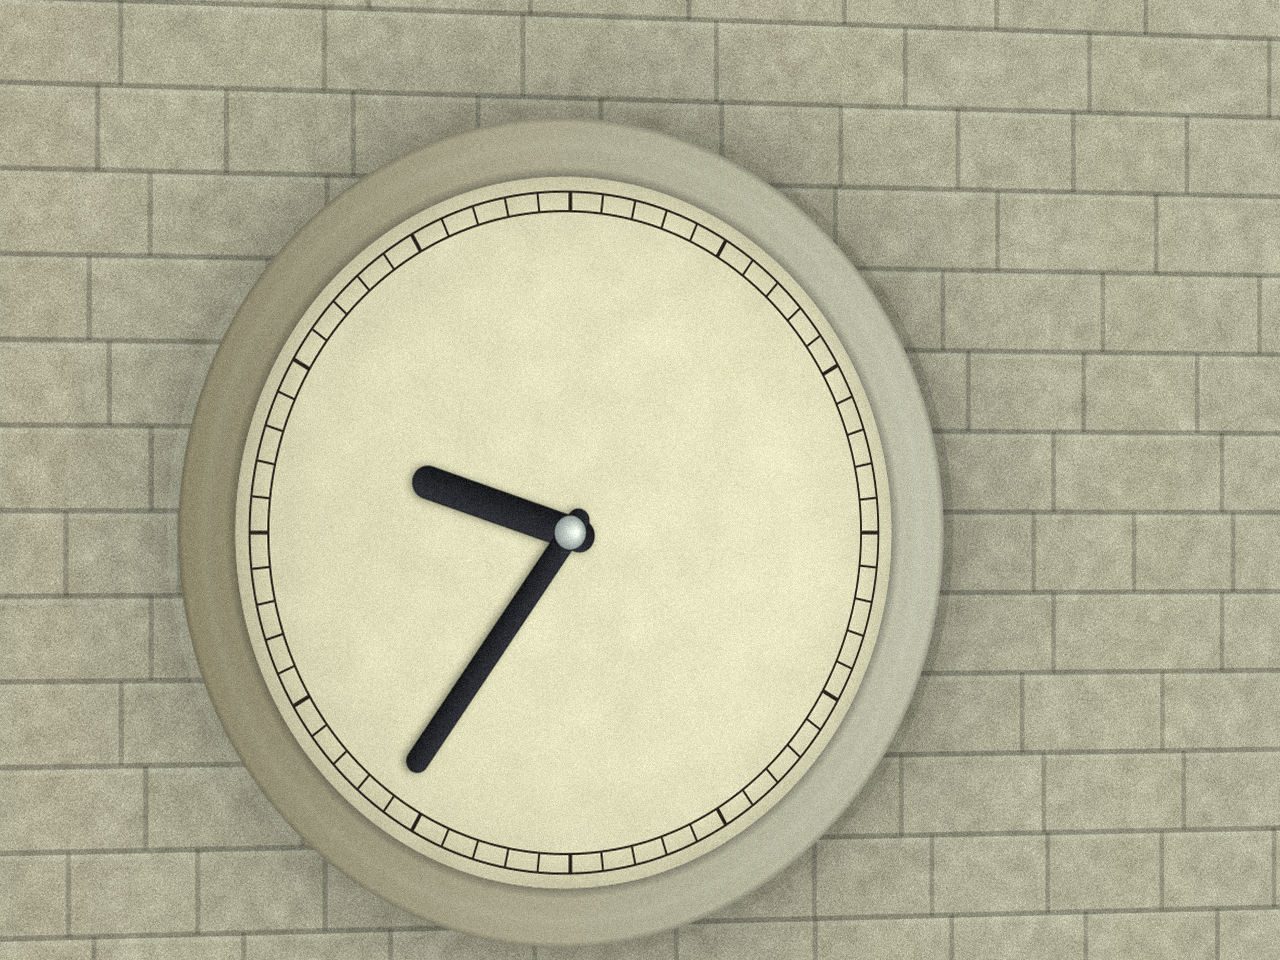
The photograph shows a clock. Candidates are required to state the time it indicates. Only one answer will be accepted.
9:36
